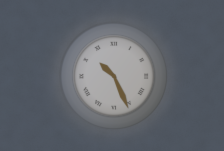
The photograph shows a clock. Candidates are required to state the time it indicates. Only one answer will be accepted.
10:26
